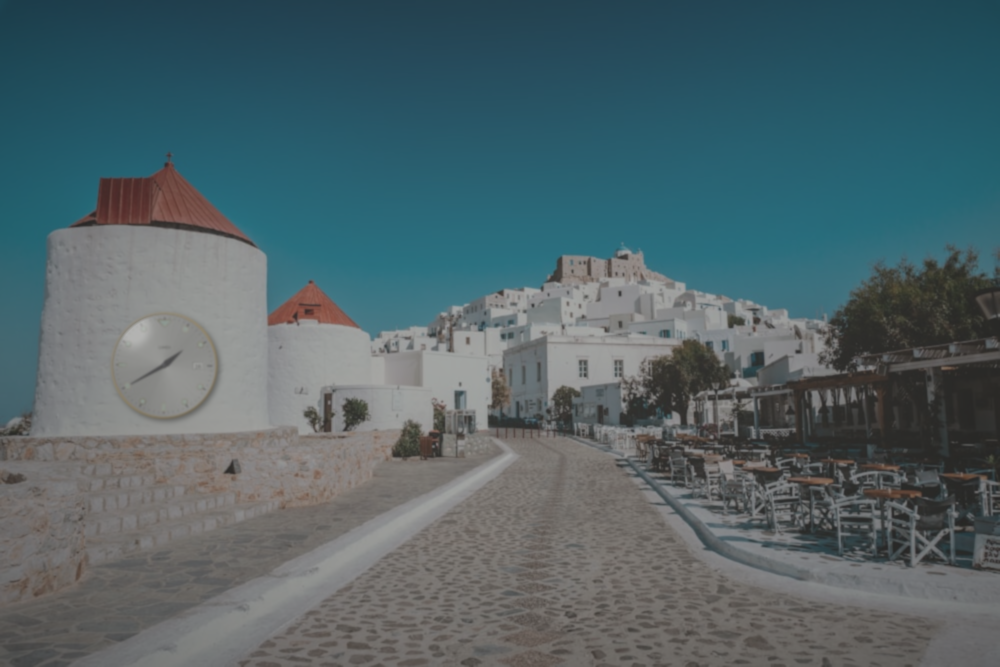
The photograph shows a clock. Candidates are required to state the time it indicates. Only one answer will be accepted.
1:40
